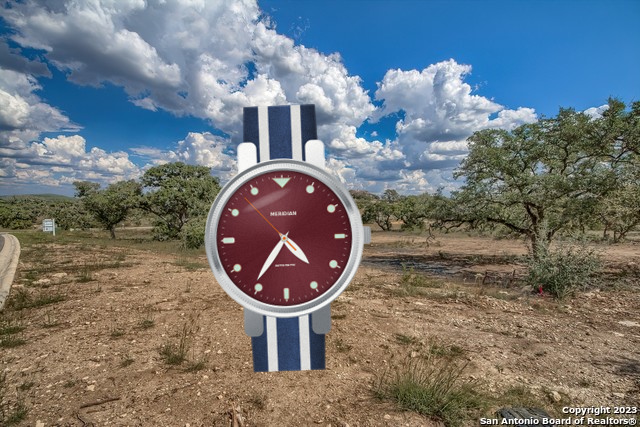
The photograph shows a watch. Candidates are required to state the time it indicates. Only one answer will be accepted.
4:35:53
